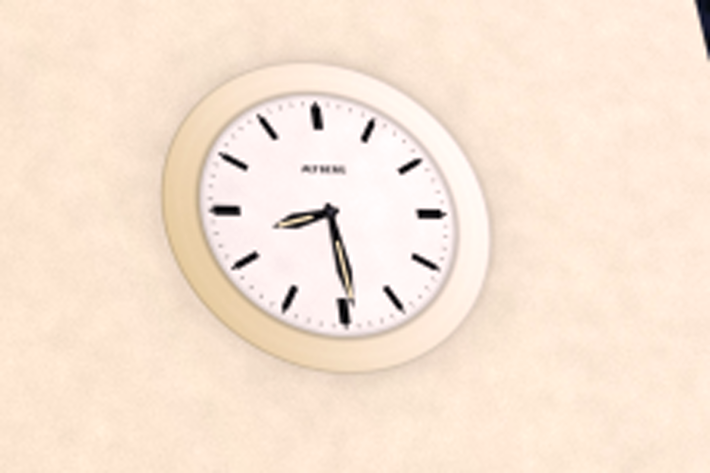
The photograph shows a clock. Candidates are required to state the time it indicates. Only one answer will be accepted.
8:29
